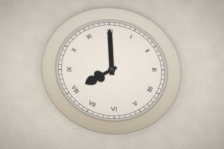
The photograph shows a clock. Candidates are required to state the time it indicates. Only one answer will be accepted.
8:00
